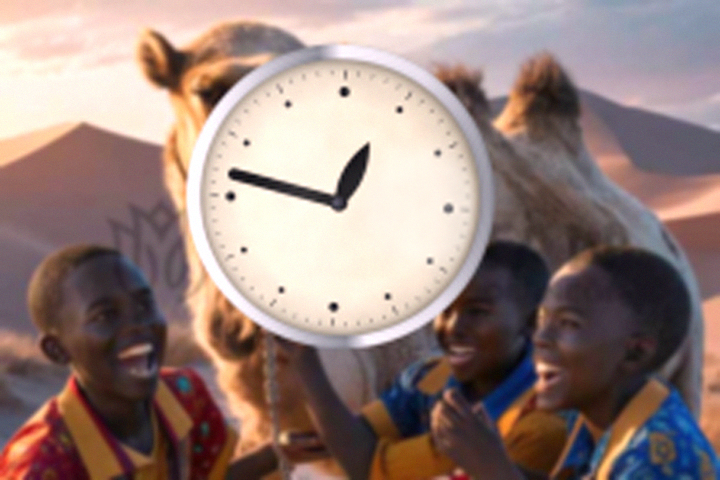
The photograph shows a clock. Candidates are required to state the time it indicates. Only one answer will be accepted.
12:47
